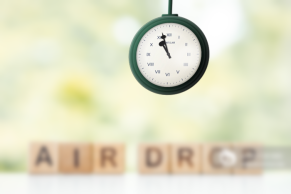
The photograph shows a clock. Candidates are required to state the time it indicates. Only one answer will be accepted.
10:57
